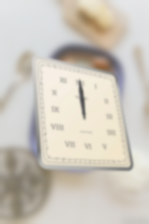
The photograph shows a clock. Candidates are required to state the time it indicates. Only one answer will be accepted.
12:00
